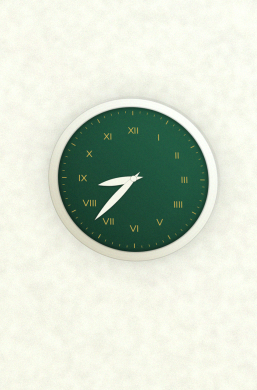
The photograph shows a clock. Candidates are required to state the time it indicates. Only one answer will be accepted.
8:37
